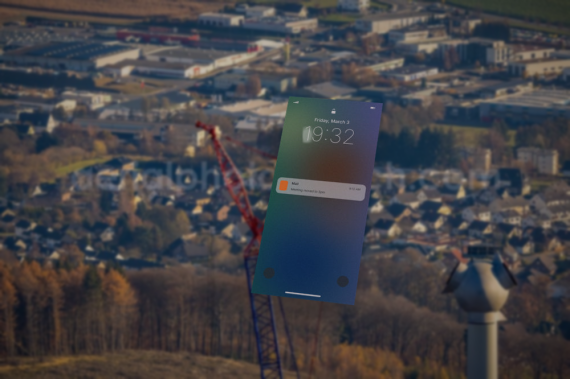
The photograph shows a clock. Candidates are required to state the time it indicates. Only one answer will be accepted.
19:32
